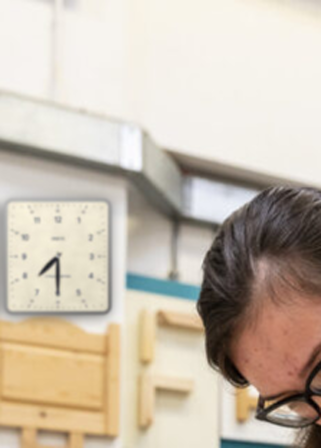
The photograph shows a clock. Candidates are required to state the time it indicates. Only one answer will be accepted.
7:30
